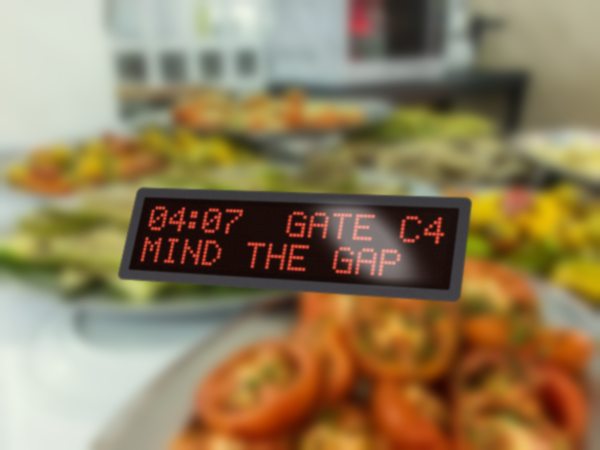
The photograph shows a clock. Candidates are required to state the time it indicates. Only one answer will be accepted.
4:07
